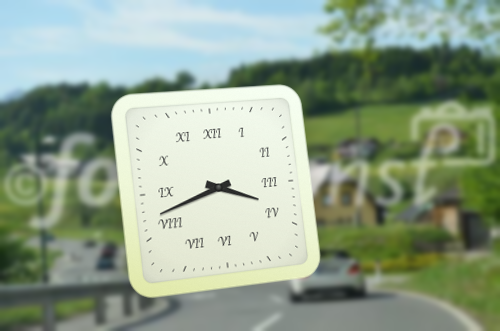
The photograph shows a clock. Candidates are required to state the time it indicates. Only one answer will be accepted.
3:42
